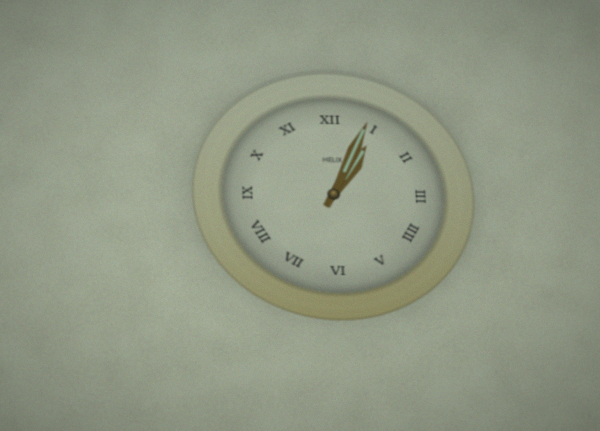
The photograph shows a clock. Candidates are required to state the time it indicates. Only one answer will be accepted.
1:04
